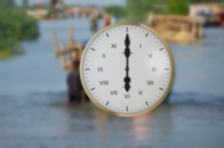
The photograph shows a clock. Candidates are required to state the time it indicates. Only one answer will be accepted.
6:00
